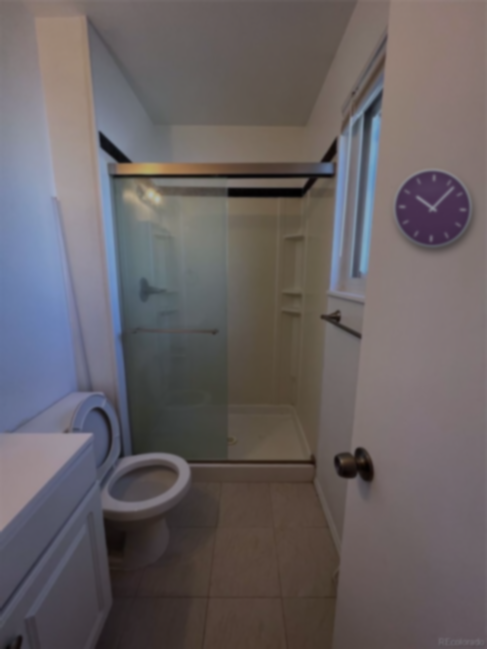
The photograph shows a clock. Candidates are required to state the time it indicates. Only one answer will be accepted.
10:07
